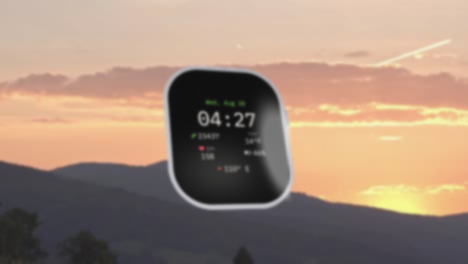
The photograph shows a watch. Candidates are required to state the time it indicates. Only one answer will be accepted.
4:27
